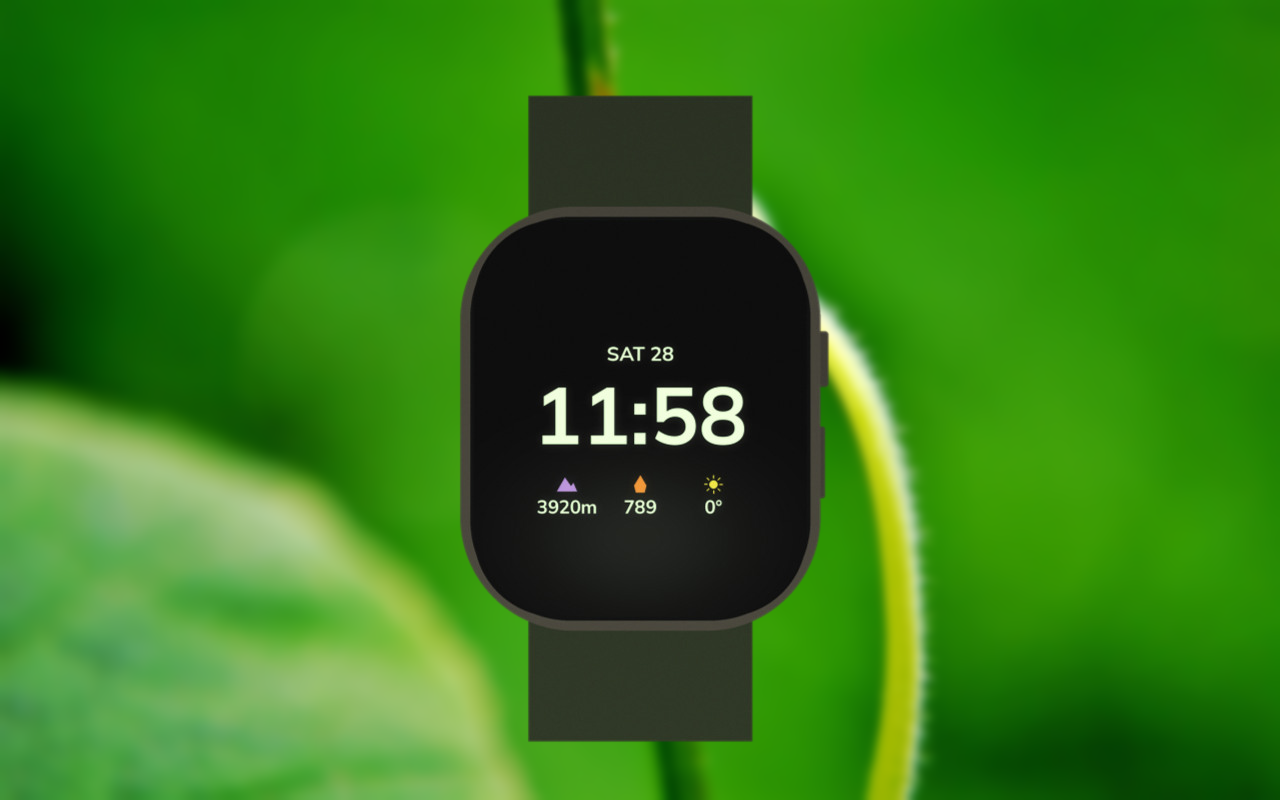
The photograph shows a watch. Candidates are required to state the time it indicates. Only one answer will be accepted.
11:58
